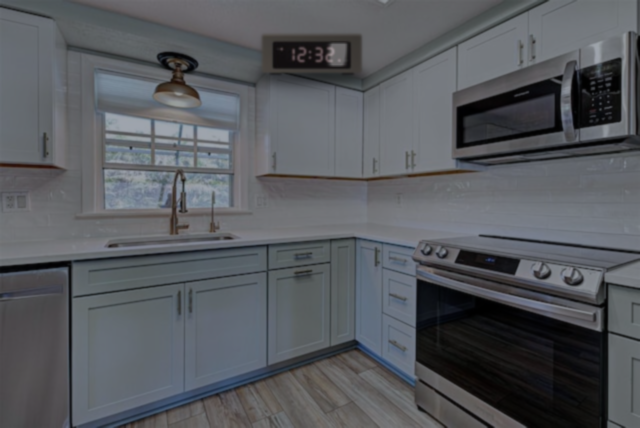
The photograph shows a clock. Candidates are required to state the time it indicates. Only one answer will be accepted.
12:32
